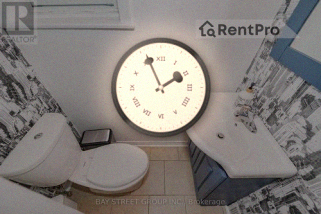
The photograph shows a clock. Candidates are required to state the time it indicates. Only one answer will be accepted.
1:56
